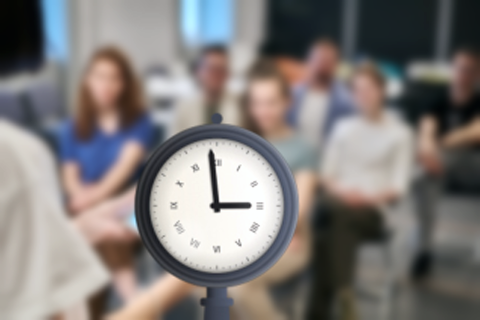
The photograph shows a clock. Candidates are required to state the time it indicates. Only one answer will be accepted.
2:59
